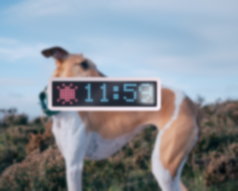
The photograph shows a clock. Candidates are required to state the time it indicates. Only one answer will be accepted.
11:59
